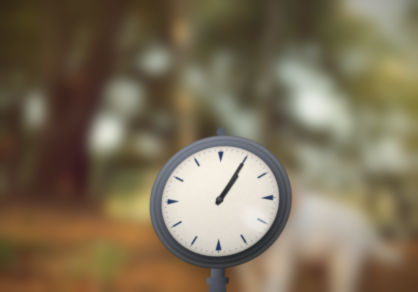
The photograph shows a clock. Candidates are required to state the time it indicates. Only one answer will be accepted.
1:05
